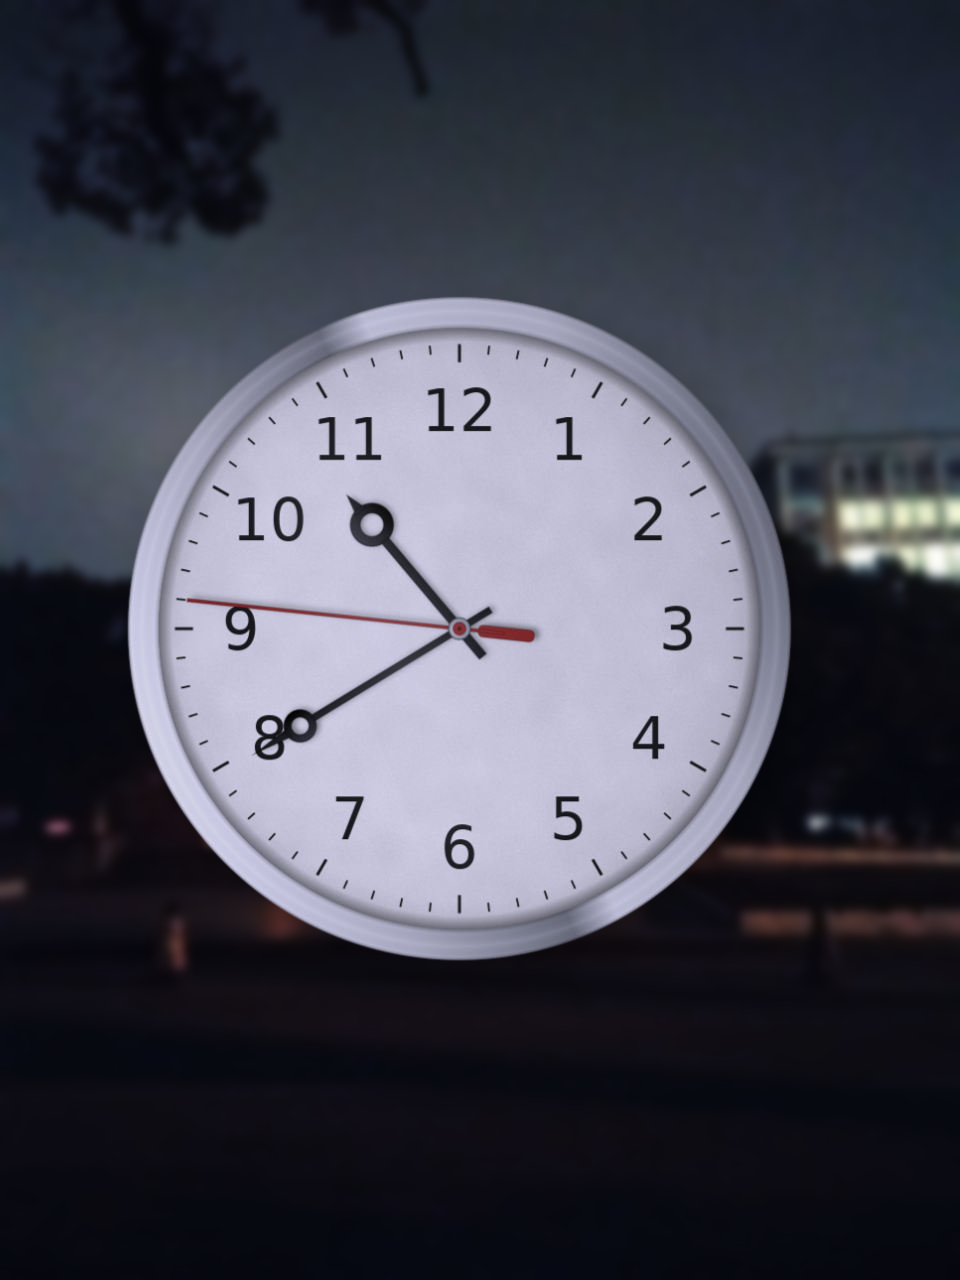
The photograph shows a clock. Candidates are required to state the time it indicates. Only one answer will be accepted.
10:39:46
